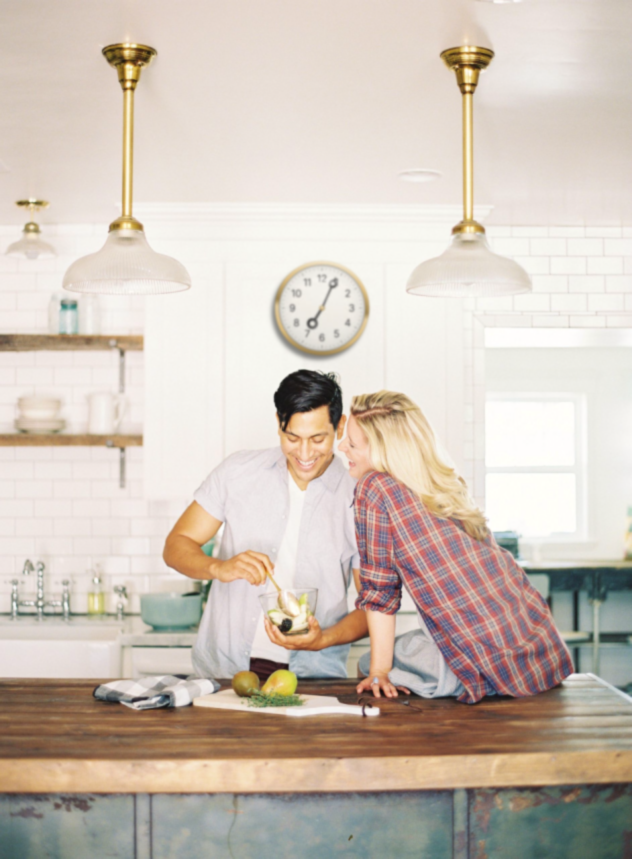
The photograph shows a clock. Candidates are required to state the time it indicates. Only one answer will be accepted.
7:04
